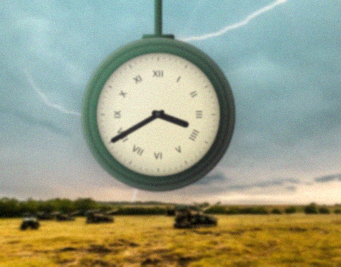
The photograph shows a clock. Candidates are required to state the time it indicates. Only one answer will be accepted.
3:40
